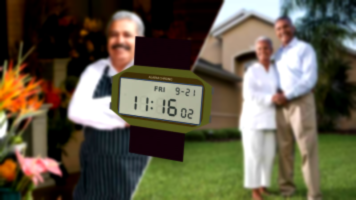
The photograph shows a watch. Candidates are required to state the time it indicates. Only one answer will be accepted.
11:16:02
